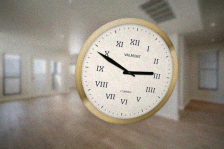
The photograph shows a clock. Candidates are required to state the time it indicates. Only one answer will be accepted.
2:49
